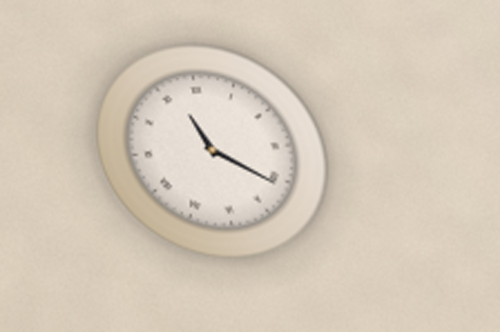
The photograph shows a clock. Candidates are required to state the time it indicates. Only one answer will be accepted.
11:21
